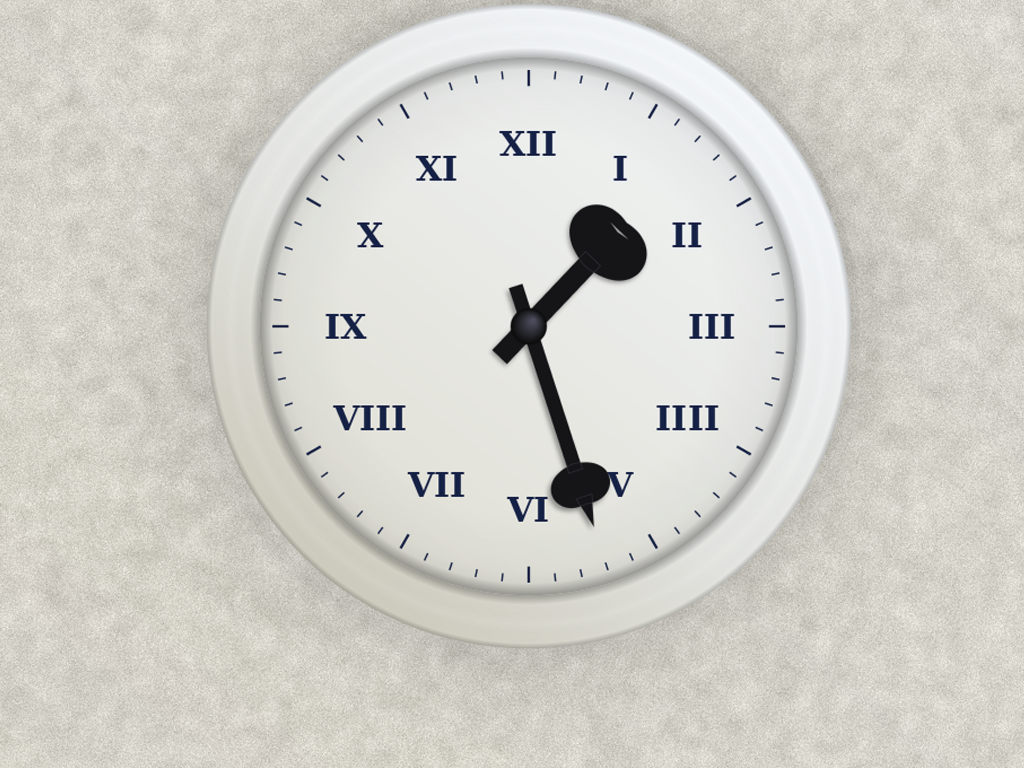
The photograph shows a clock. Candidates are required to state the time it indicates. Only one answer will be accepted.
1:27
